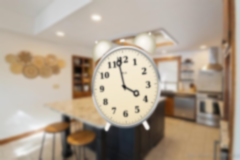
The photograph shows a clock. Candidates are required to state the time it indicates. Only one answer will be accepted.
3:58
